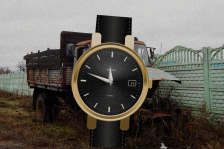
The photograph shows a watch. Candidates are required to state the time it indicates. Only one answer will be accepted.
11:48
